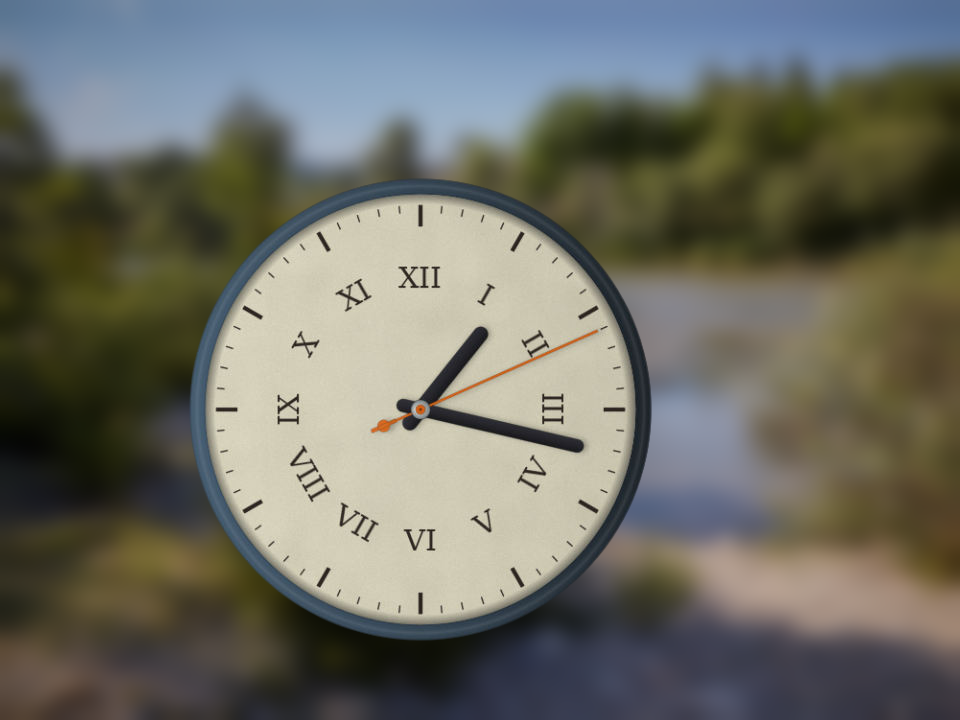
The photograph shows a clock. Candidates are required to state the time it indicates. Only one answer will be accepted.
1:17:11
